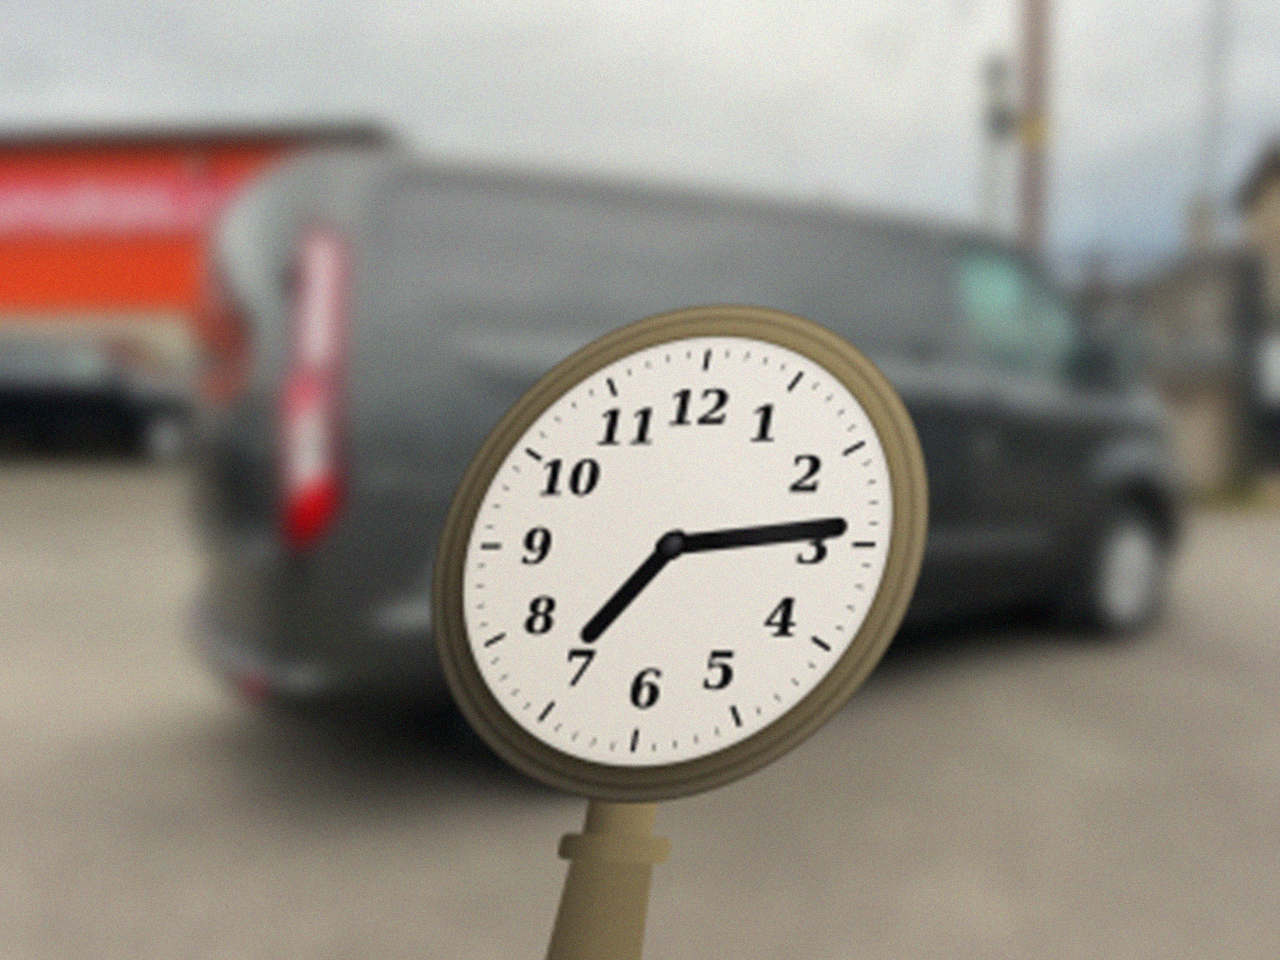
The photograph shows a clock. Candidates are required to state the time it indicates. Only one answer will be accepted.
7:14
